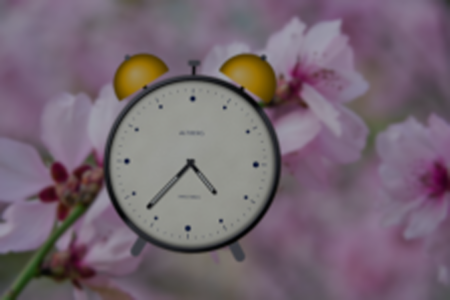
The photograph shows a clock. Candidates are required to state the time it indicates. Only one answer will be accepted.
4:37
